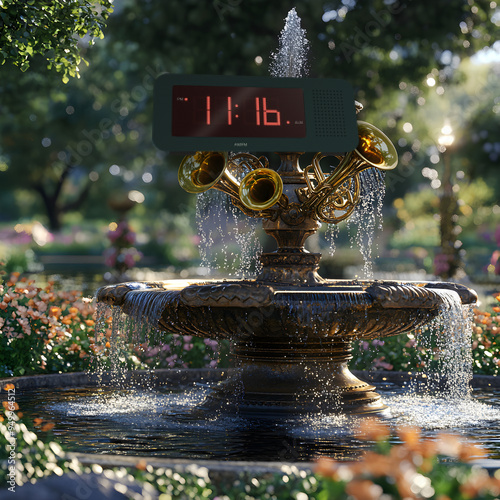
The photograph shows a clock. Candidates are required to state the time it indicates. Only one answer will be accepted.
11:16
